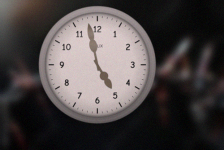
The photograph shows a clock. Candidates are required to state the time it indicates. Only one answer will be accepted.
4:58
